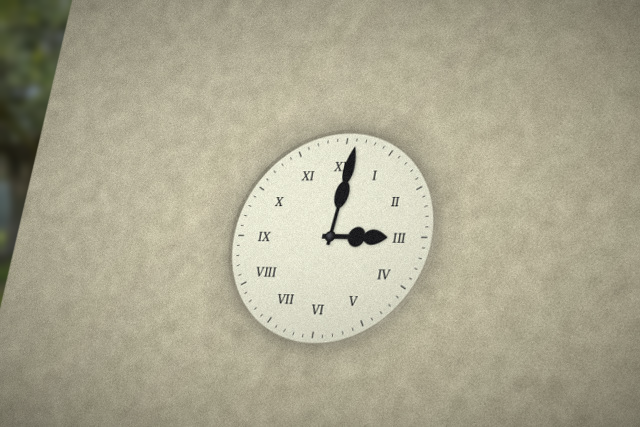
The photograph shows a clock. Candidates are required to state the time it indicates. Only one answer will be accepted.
3:01
